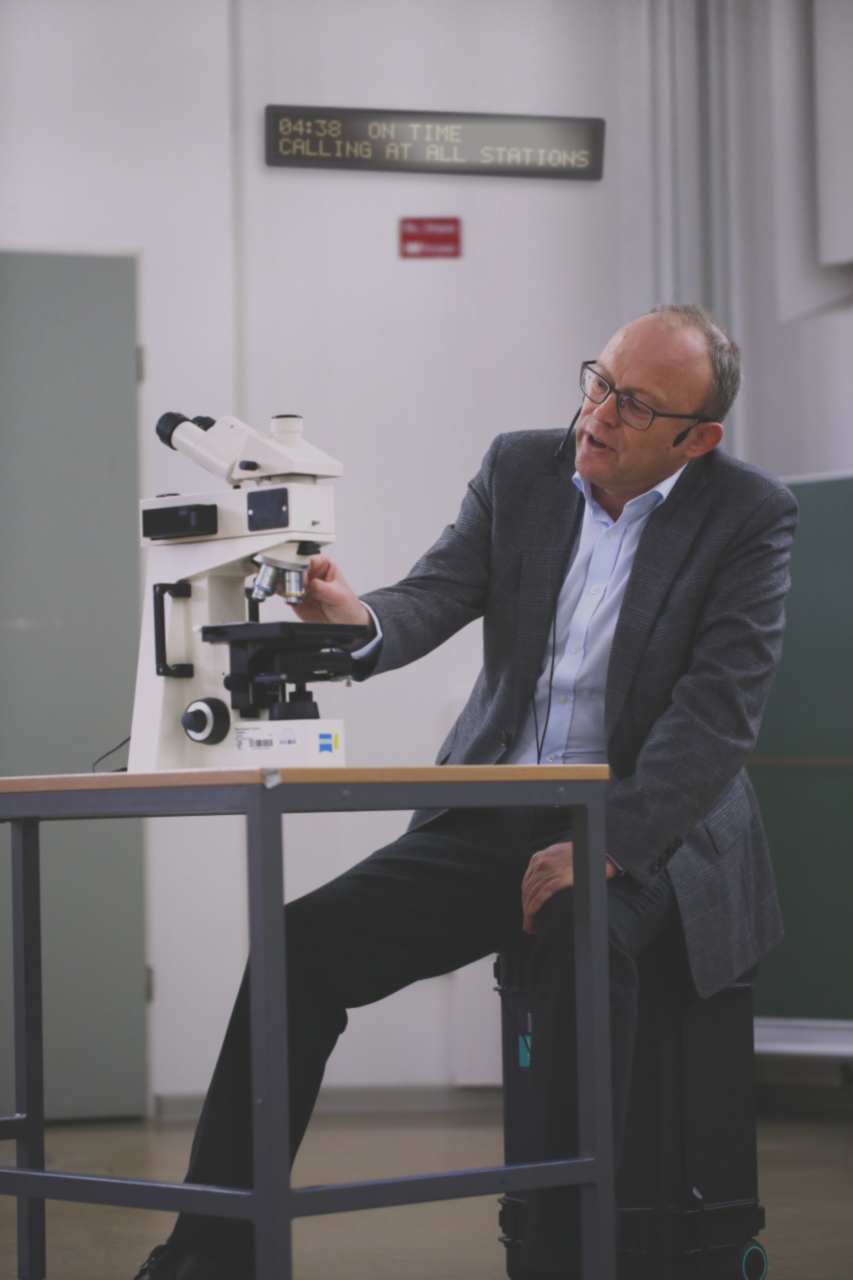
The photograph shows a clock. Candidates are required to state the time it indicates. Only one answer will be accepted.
4:38
